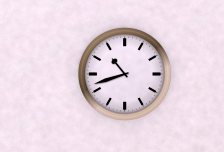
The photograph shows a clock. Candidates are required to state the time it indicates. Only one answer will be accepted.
10:42
